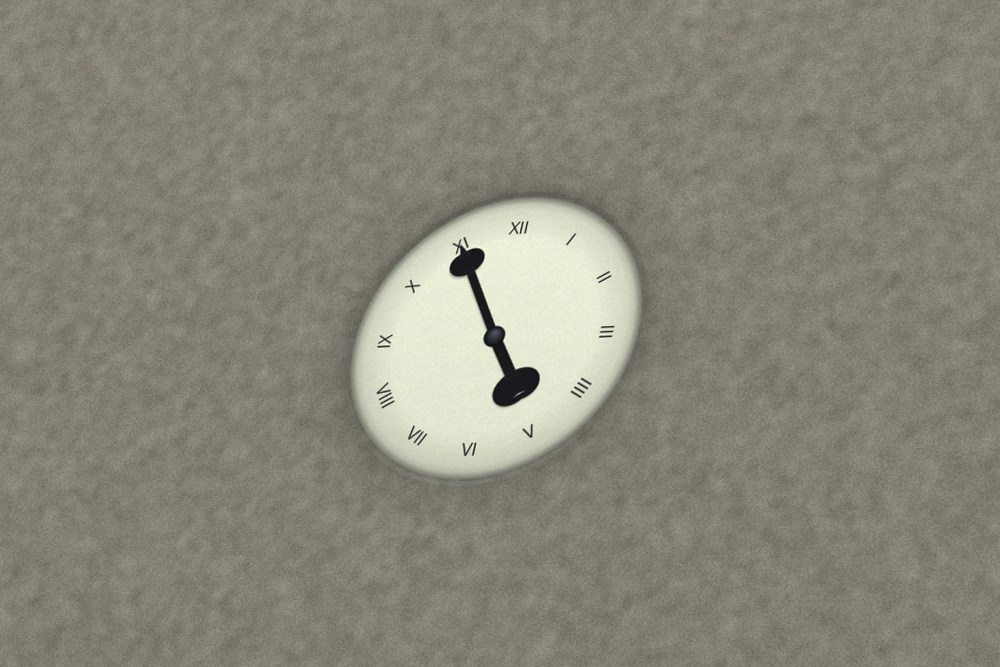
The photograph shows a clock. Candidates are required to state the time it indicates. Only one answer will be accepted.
4:55
